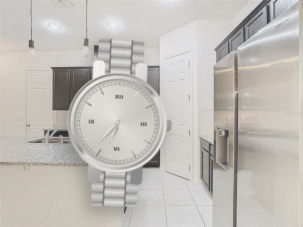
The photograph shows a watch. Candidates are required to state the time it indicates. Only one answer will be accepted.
6:37
